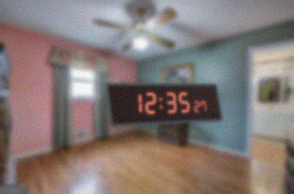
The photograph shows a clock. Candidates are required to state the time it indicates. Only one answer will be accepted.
12:35
